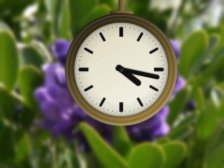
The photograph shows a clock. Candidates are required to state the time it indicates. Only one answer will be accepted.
4:17
